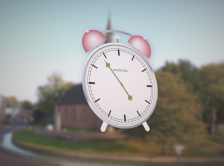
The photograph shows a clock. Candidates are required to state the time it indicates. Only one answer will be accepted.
4:54
